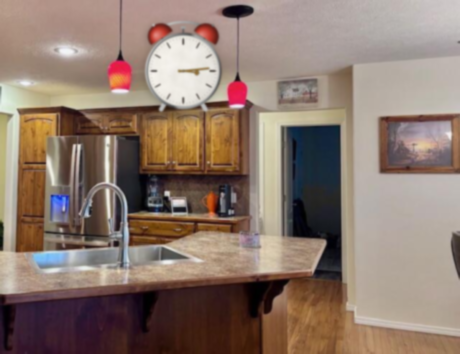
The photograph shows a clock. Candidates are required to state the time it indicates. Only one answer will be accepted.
3:14
